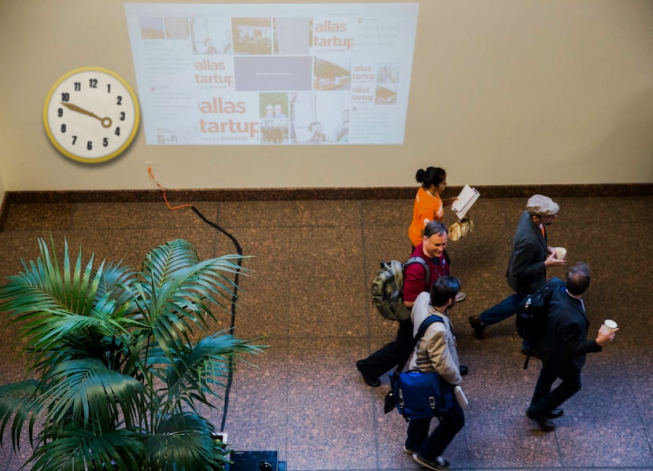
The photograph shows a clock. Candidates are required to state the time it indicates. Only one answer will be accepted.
3:48
